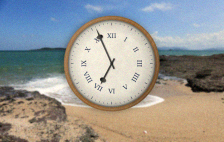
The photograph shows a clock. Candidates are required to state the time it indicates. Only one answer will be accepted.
6:56
